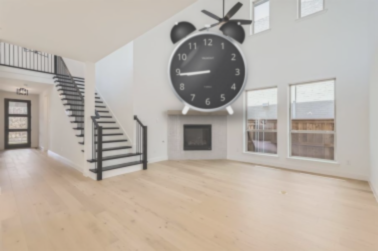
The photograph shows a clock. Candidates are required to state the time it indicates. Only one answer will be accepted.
8:44
